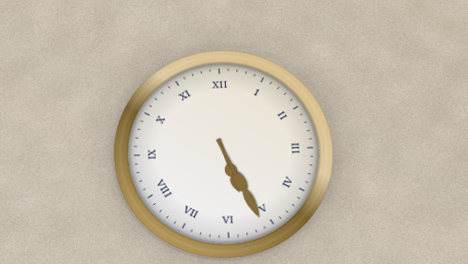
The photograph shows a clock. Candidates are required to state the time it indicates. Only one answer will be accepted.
5:26
